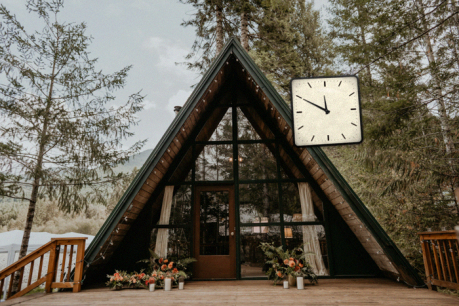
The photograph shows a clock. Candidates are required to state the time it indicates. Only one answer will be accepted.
11:50
